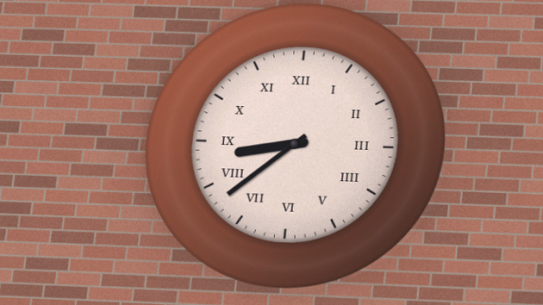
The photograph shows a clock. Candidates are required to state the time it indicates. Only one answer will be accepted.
8:38
